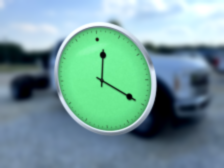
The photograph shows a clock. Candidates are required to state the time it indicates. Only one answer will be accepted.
12:20
